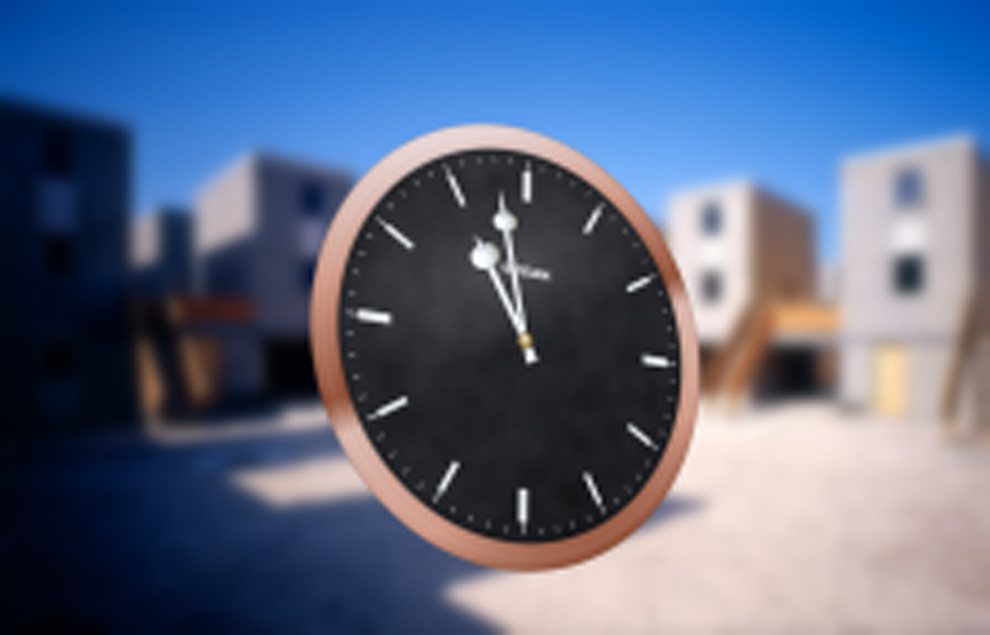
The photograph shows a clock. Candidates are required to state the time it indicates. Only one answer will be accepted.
10:58
